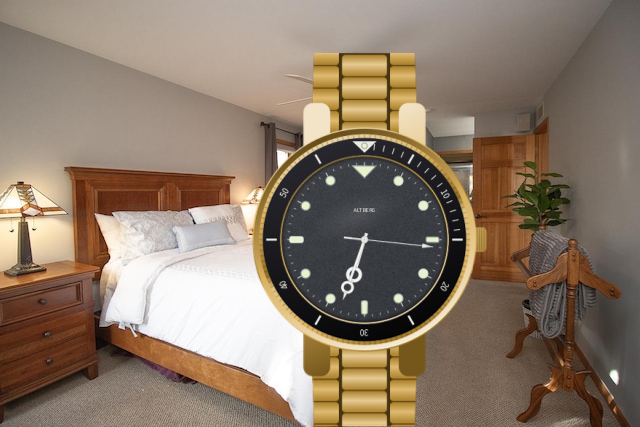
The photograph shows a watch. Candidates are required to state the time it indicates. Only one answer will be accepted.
6:33:16
